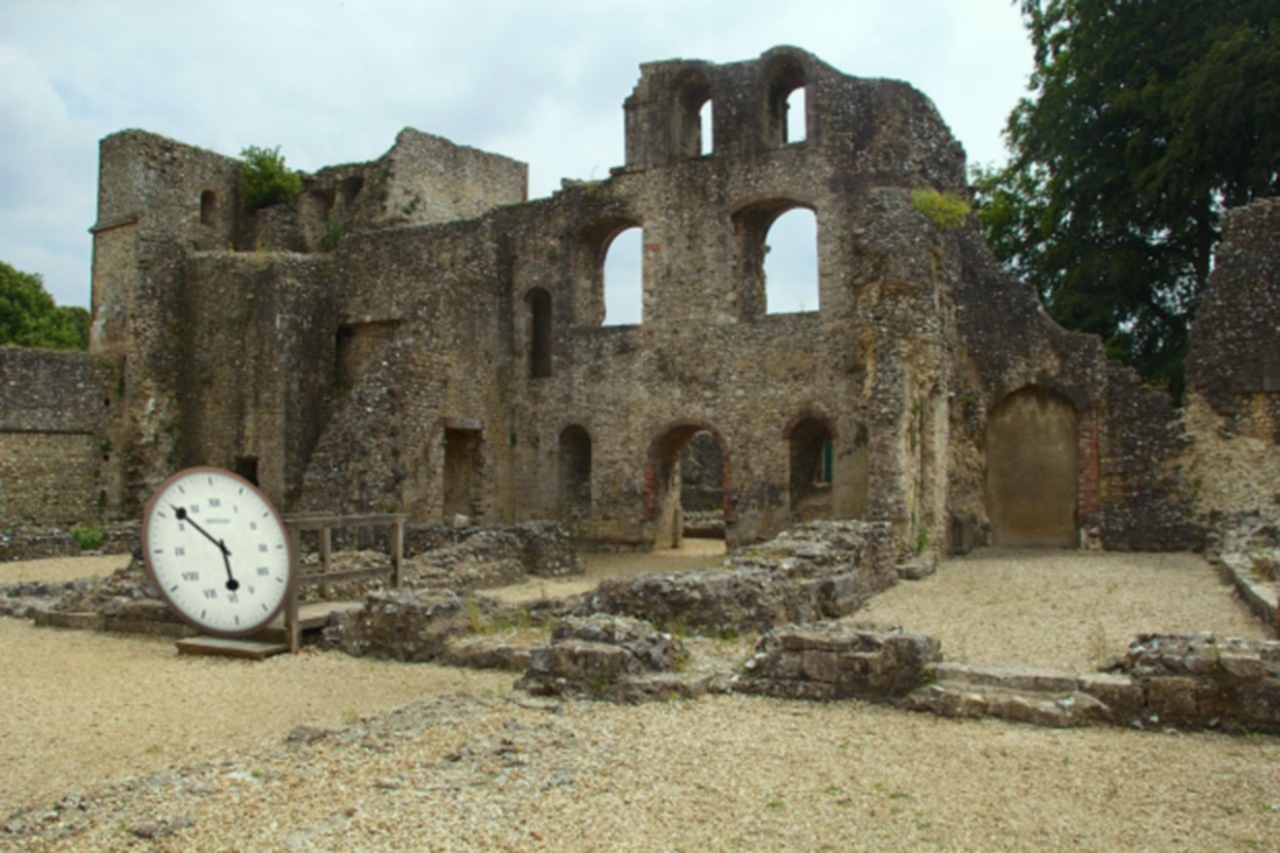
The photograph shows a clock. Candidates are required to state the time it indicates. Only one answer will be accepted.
5:52
